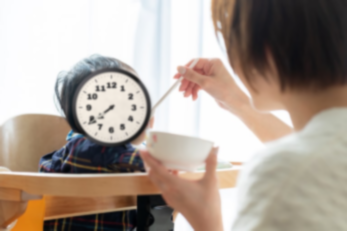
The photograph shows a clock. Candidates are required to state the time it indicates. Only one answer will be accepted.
7:39
